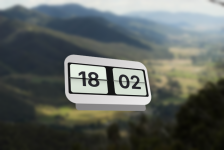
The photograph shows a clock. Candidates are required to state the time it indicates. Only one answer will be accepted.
18:02
